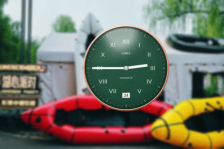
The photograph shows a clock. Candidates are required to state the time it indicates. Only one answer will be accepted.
2:45
